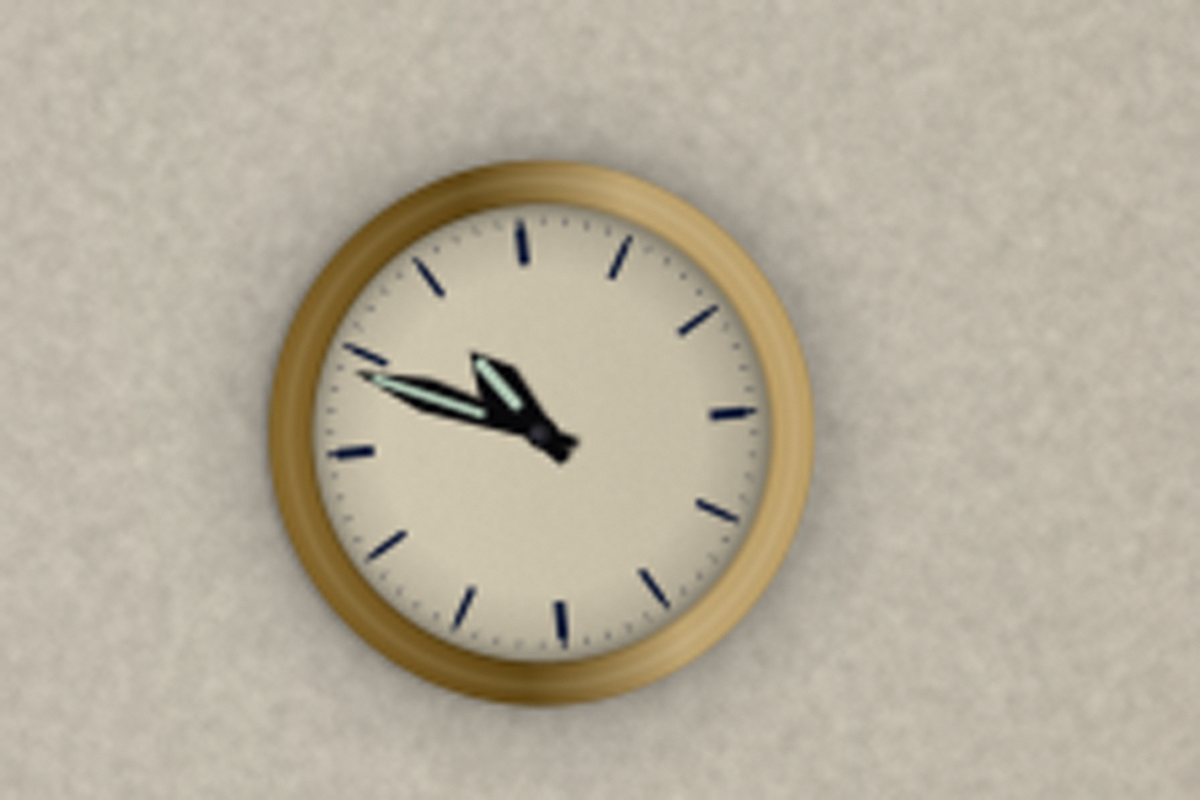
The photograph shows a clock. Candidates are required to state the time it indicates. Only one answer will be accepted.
10:49
